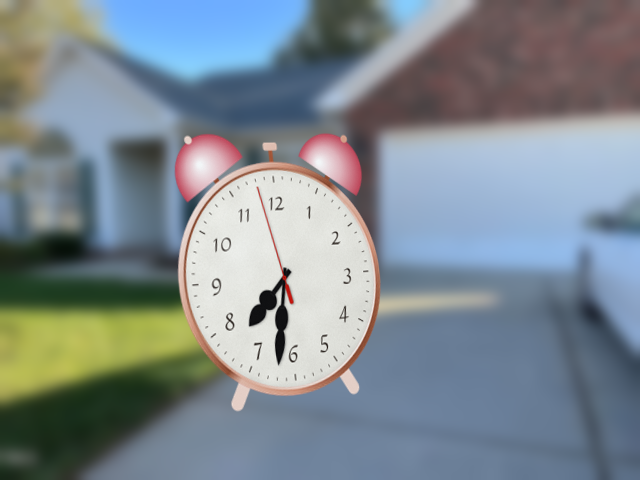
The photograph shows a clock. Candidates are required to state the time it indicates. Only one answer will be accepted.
7:31:58
